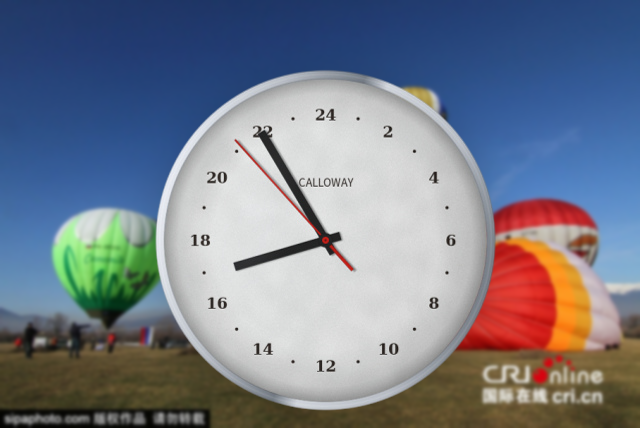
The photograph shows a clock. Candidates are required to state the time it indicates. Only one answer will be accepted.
16:54:53
